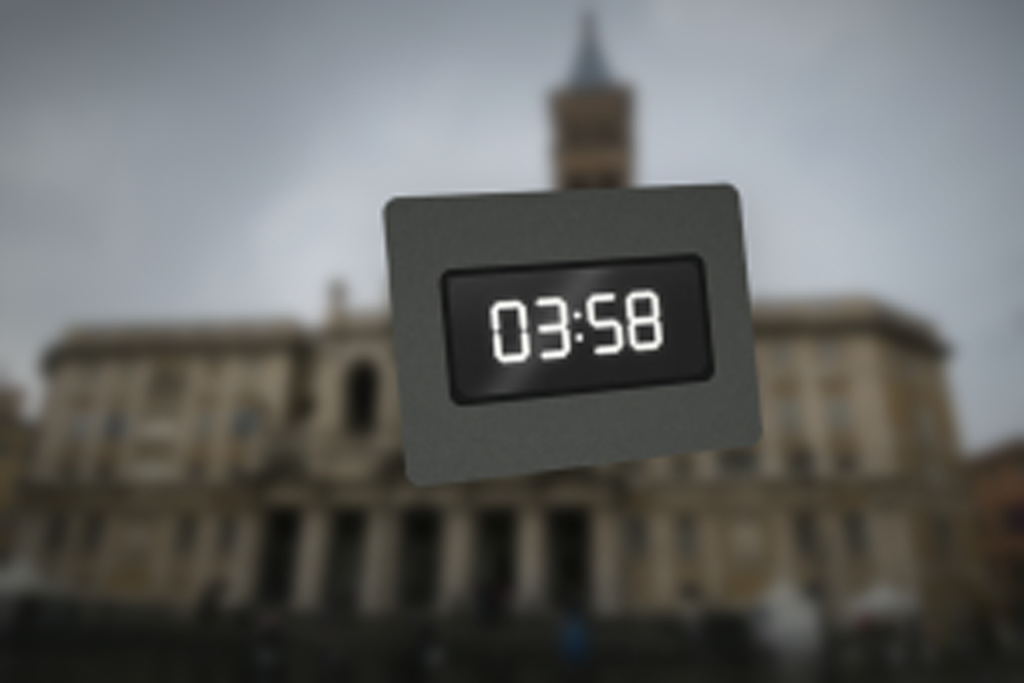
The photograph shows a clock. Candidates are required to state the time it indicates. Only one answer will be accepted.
3:58
